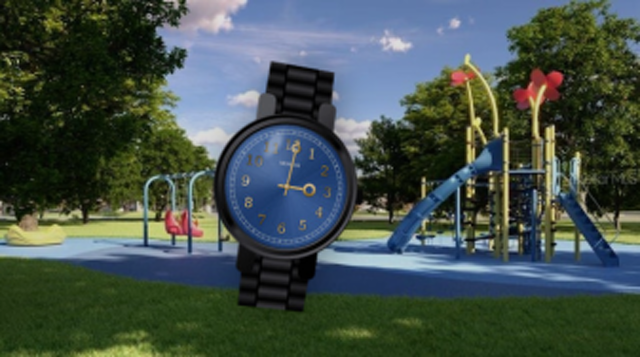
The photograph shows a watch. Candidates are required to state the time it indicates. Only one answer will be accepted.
3:01
